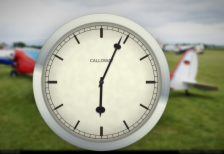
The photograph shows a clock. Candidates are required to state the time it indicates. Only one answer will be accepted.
6:04
